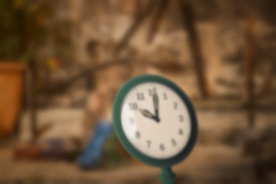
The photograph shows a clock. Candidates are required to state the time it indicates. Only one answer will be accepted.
10:01
